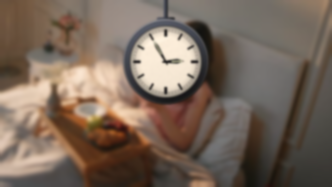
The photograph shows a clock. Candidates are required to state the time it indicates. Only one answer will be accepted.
2:55
